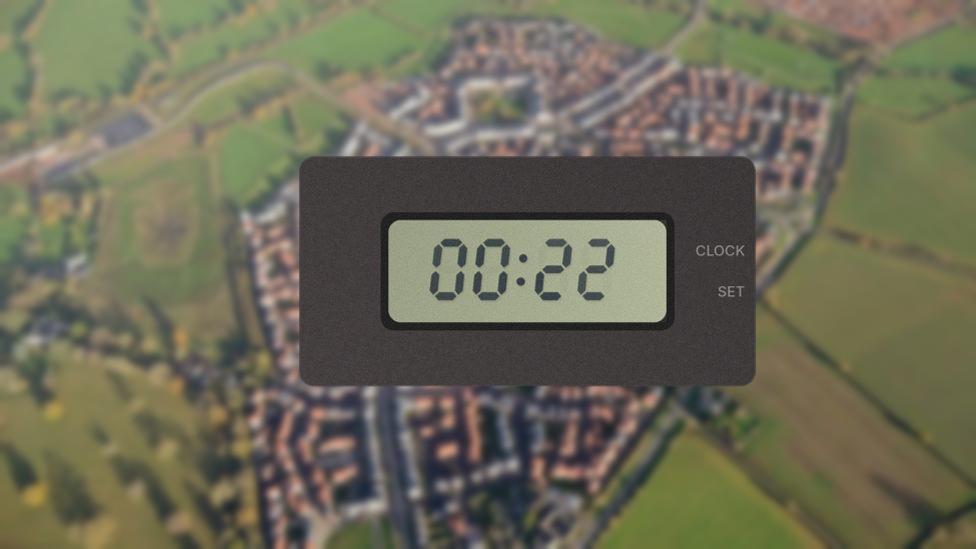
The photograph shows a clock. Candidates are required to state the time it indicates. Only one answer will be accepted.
0:22
